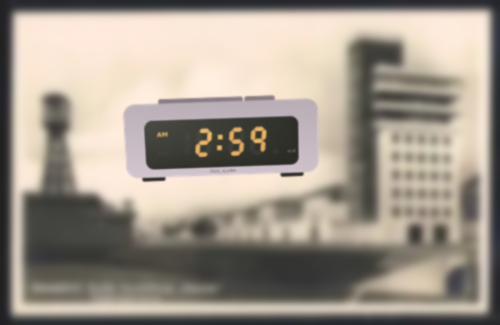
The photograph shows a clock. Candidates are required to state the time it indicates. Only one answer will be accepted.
2:59
